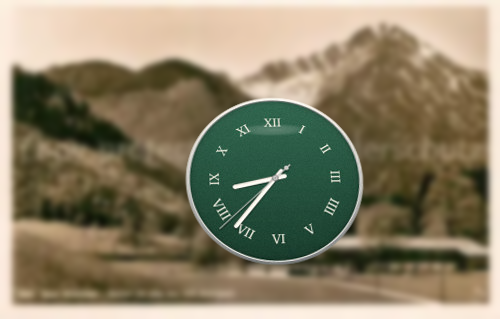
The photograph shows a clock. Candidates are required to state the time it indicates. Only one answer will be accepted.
8:36:38
